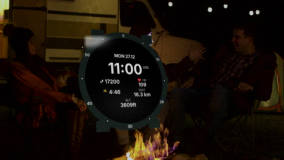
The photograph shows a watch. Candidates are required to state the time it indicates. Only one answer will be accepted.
11:00
